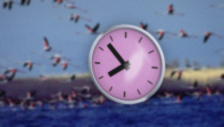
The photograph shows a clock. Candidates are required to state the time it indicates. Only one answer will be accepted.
7:53
